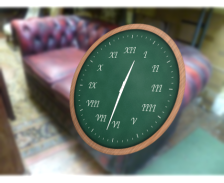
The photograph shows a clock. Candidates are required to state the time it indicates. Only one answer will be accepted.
12:32
